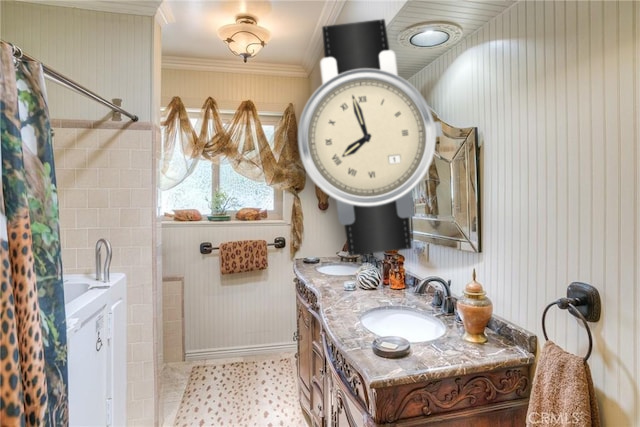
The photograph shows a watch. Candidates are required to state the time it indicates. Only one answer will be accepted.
7:58
